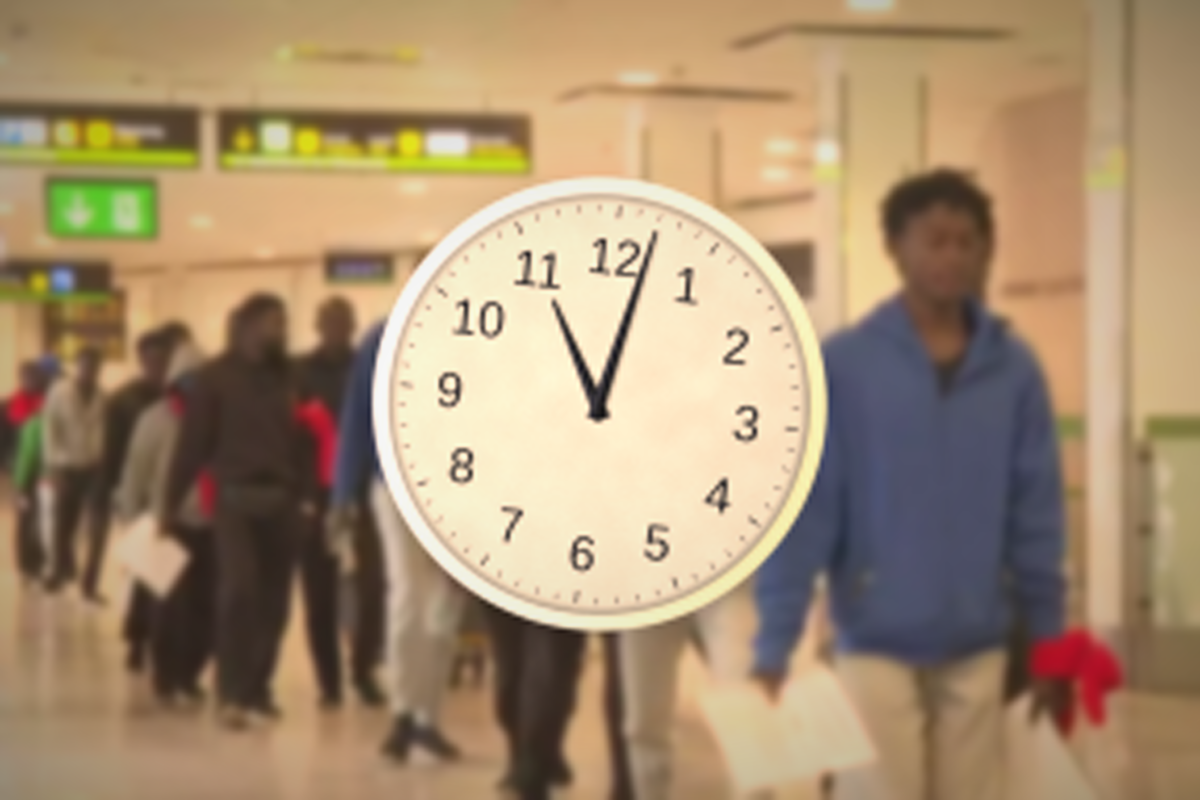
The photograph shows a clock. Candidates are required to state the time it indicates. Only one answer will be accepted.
11:02
